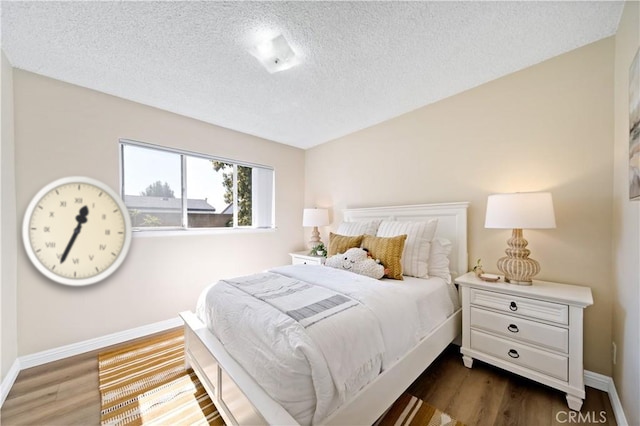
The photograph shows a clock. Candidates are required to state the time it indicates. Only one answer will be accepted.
12:34
